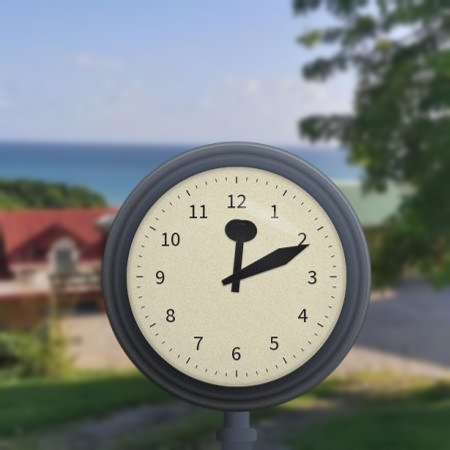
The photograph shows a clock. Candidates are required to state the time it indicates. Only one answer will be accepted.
12:11
